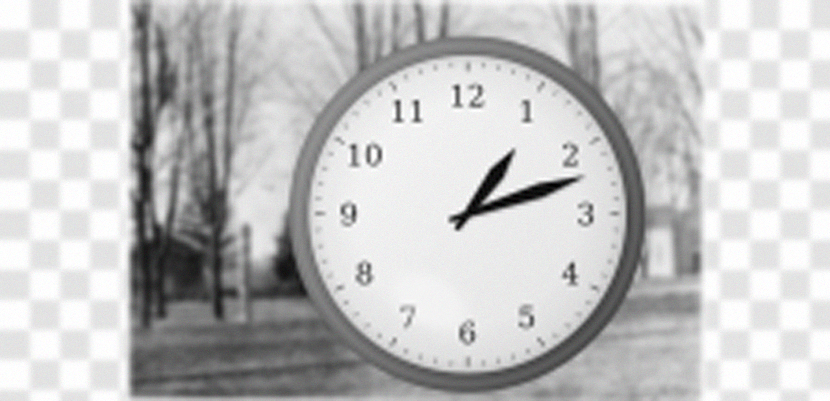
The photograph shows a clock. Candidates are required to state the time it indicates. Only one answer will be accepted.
1:12
